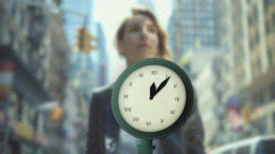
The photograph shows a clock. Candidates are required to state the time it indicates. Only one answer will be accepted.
12:06
